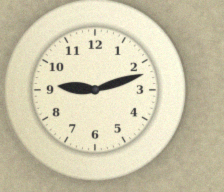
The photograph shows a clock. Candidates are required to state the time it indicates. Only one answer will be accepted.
9:12
